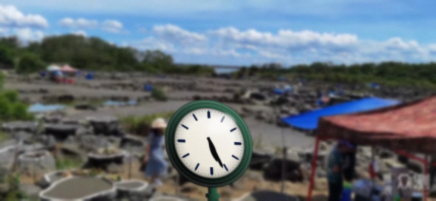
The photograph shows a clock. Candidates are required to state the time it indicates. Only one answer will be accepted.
5:26
